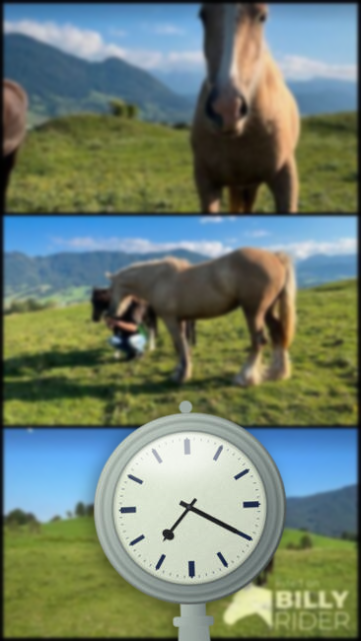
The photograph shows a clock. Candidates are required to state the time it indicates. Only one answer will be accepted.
7:20
